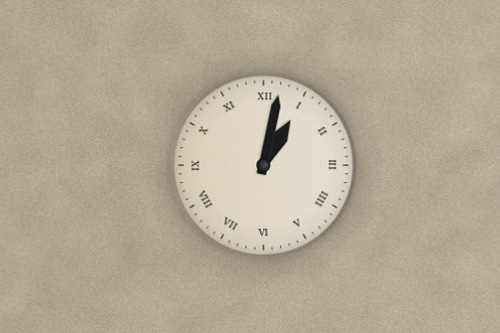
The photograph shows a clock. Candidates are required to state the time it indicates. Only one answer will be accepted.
1:02
